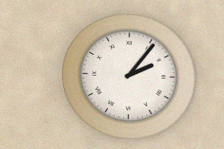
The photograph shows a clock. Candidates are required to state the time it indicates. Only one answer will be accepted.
2:06
